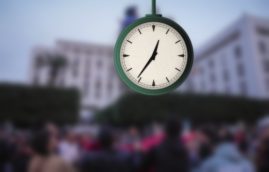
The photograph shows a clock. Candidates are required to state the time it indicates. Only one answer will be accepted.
12:36
